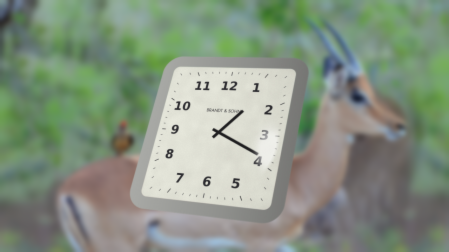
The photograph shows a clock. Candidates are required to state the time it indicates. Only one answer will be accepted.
1:19
